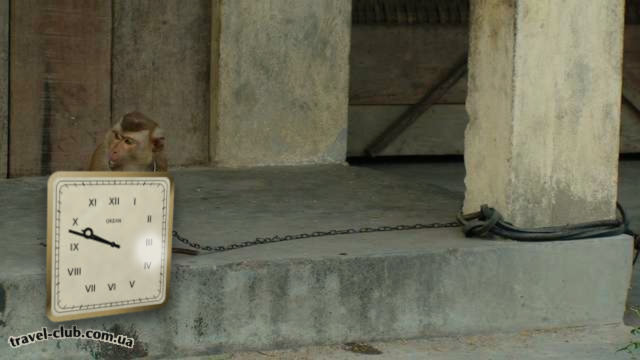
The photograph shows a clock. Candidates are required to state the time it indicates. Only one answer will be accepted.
9:48
